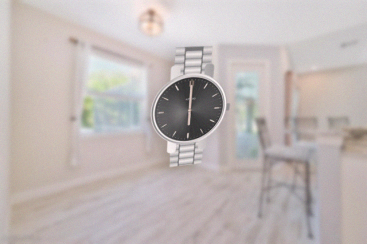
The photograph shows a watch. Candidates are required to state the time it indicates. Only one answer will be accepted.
6:00
